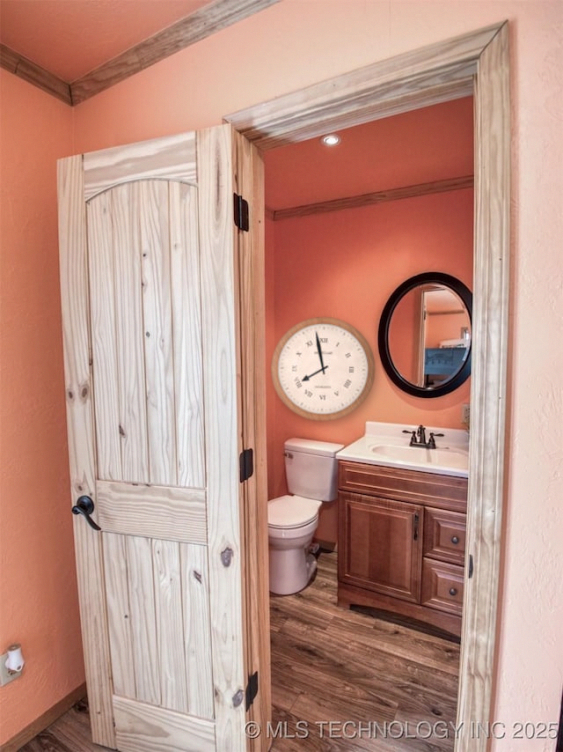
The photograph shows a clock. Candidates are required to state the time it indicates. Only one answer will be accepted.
7:58
